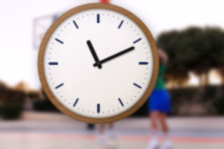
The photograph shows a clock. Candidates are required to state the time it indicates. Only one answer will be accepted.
11:11
